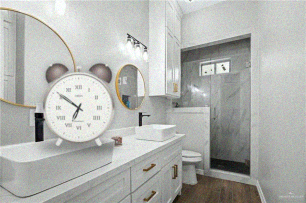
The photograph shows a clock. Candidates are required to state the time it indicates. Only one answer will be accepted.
6:51
